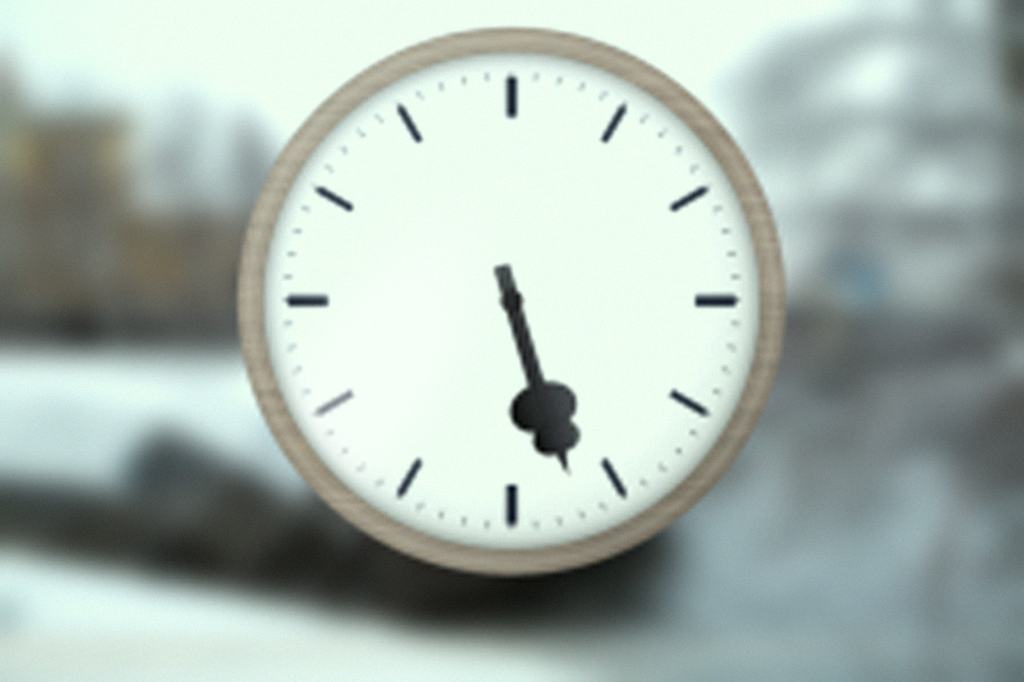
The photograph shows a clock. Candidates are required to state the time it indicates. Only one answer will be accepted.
5:27
